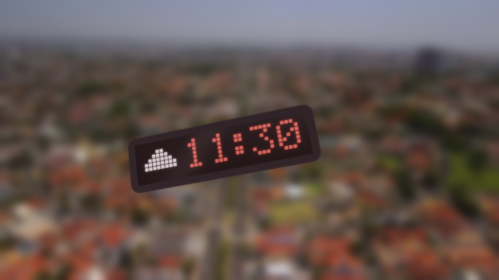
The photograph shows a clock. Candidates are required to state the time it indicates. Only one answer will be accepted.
11:30
